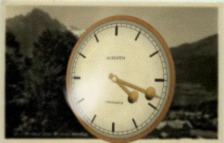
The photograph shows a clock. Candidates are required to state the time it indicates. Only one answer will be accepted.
4:18
